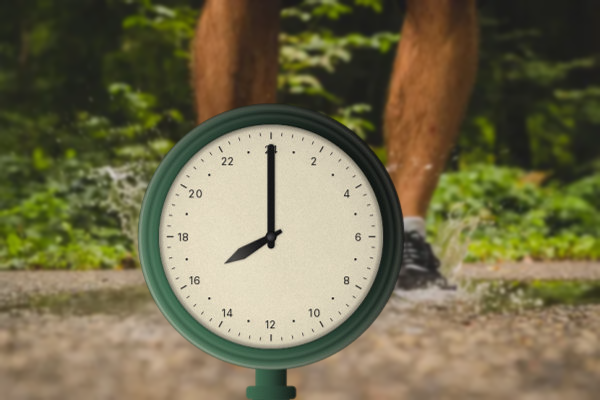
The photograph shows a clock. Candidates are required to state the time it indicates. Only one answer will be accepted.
16:00
